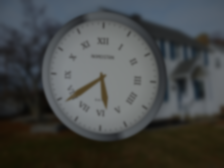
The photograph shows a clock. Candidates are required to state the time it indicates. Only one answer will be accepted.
5:39
